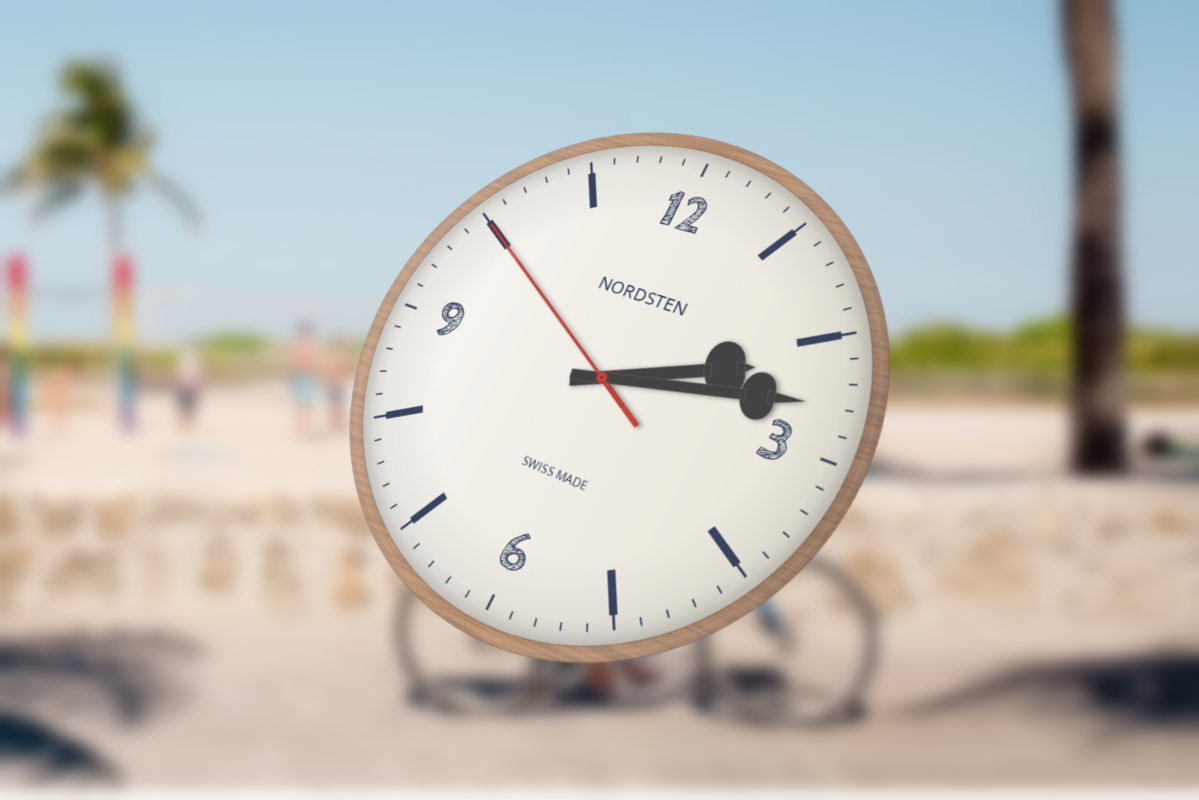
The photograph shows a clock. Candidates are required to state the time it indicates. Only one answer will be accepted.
2:12:50
